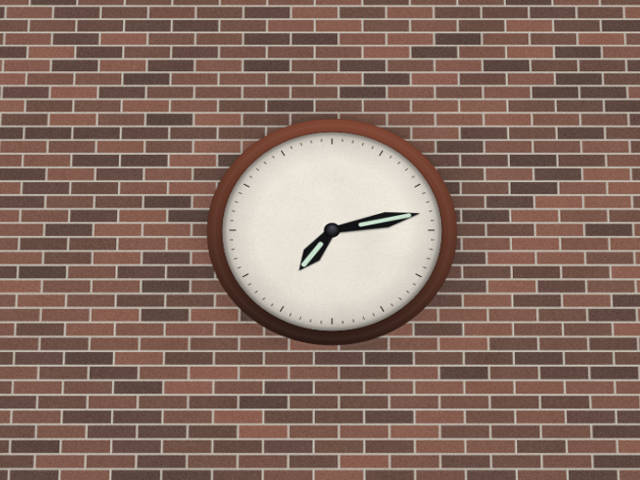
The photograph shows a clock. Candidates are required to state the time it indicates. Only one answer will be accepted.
7:13
